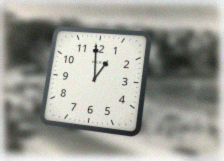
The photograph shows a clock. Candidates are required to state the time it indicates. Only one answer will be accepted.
12:59
